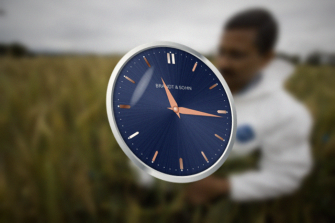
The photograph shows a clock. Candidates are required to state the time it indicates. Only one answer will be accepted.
11:16
